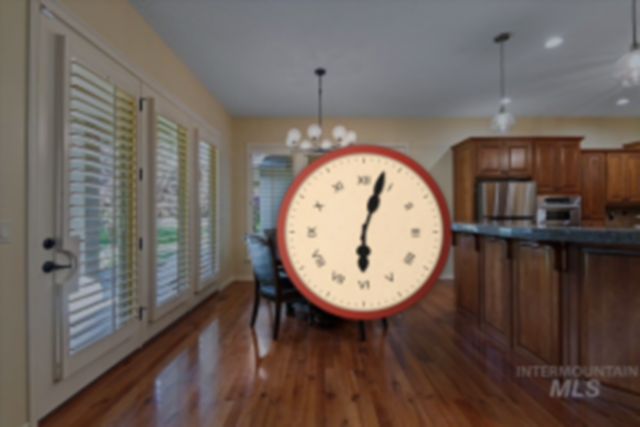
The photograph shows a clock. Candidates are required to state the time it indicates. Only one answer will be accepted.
6:03
